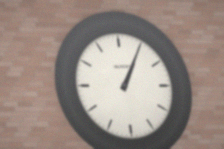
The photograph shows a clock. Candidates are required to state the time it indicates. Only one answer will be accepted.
1:05
